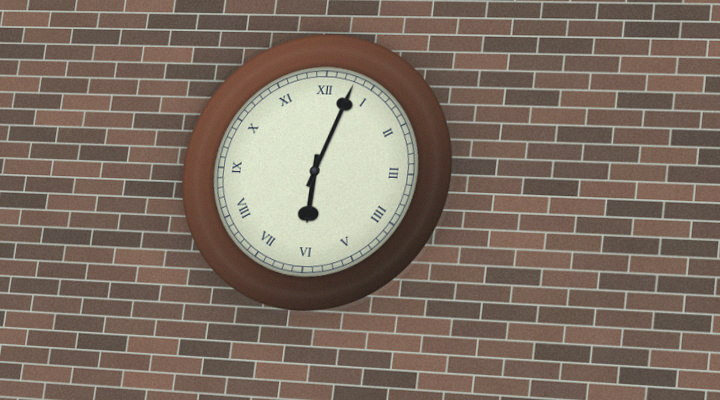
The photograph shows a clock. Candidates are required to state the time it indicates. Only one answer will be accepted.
6:03
